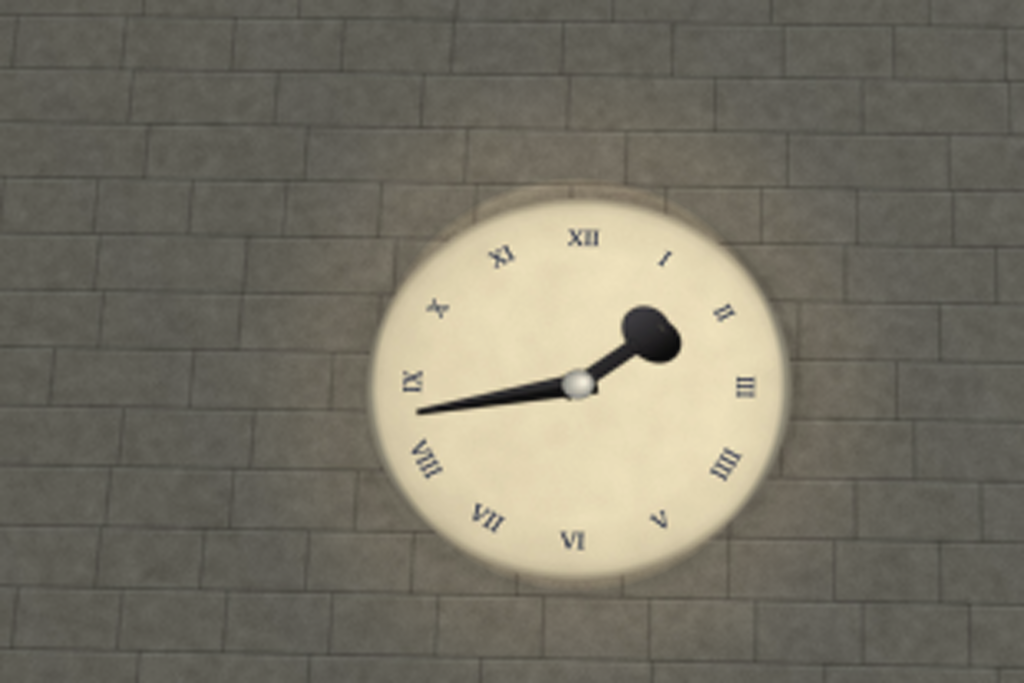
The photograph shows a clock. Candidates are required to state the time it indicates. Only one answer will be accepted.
1:43
